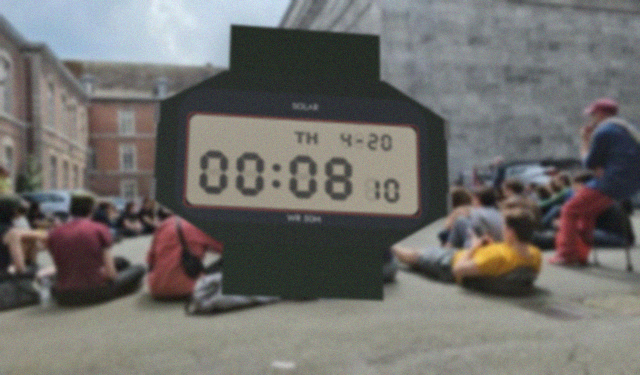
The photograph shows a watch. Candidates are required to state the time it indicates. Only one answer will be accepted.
0:08:10
